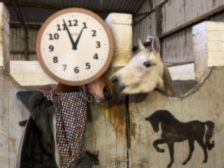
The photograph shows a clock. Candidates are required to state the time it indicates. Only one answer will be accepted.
12:57
